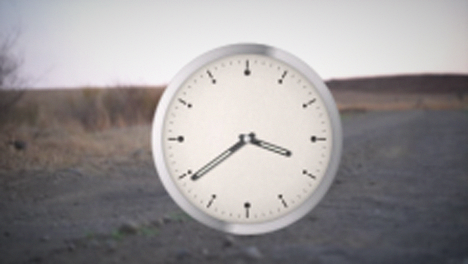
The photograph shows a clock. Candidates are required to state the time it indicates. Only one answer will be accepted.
3:39
